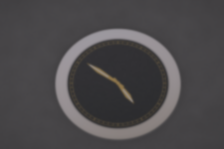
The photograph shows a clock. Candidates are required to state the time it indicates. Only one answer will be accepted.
4:51
